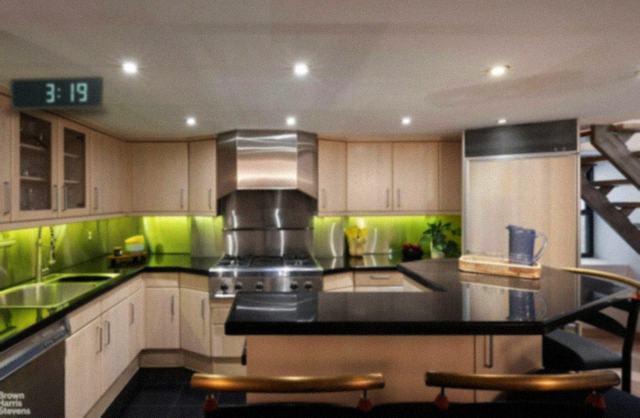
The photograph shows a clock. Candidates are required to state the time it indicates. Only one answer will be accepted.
3:19
